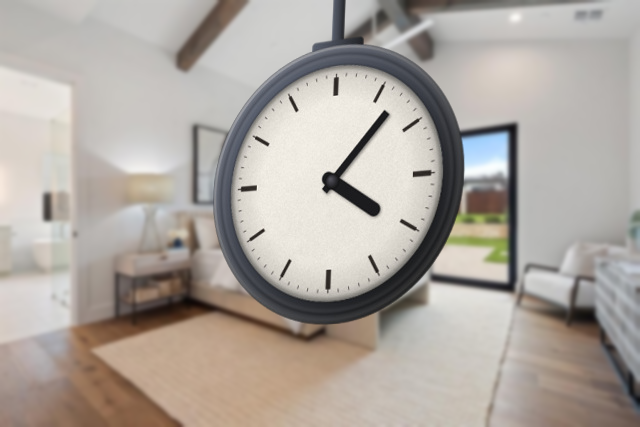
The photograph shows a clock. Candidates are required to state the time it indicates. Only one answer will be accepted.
4:07
